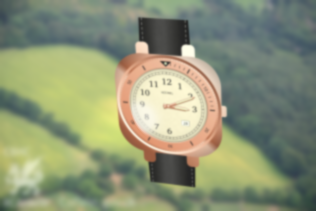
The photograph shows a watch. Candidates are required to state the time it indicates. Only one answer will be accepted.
3:11
